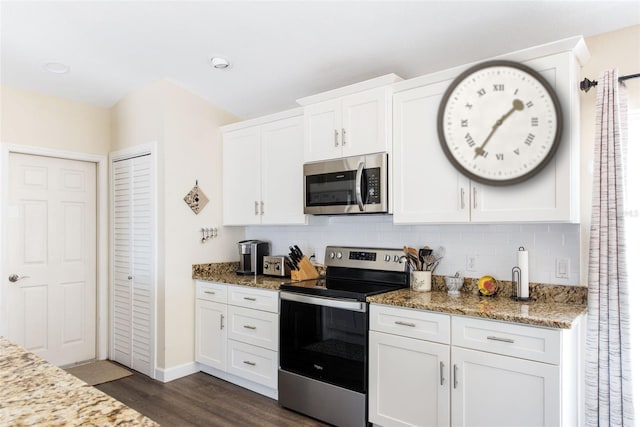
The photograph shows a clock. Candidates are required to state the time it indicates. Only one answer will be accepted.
1:36
